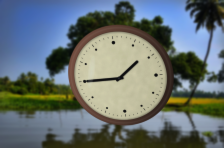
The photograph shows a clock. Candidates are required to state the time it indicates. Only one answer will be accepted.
1:45
